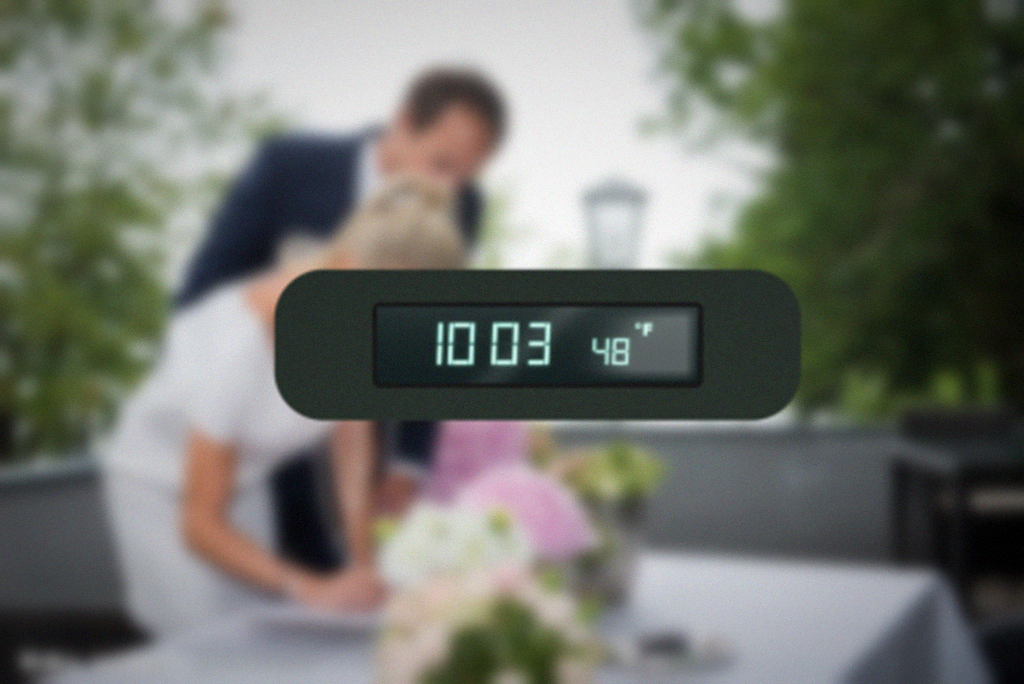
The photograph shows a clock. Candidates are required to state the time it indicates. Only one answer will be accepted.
10:03
